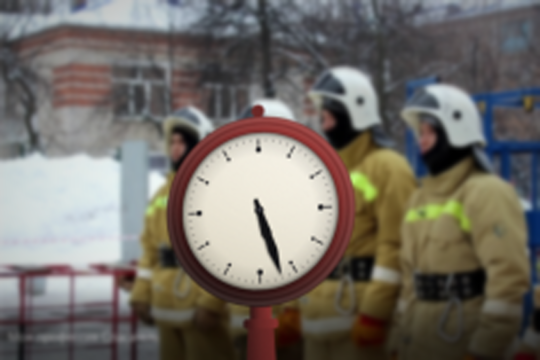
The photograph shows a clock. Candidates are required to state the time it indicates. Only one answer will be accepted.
5:27
